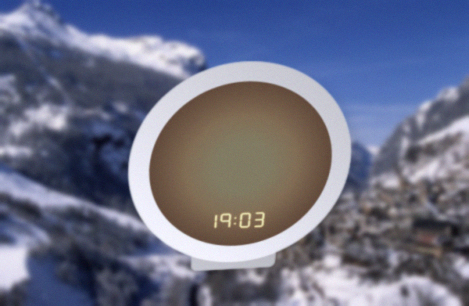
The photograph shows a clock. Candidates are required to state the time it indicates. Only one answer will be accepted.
19:03
